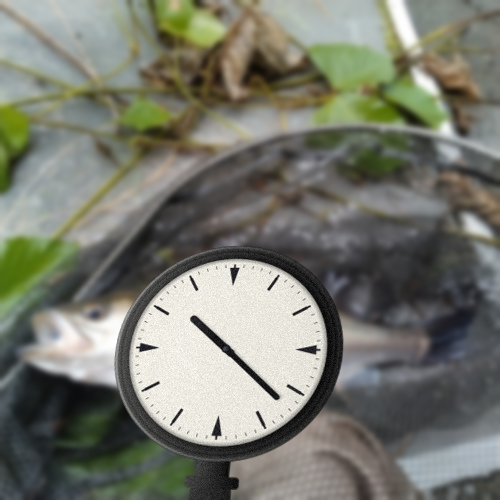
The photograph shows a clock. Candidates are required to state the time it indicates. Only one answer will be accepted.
10:22
